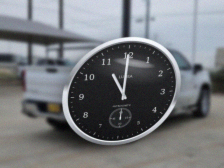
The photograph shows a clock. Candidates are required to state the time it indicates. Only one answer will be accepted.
11:00
